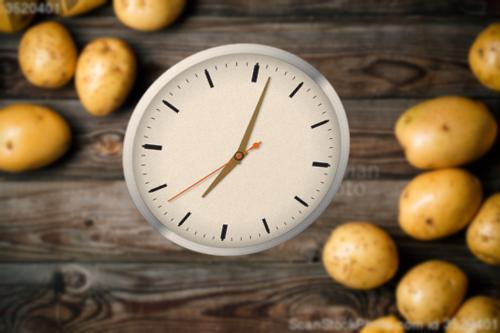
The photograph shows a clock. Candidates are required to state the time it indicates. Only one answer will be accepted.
7:01:38
